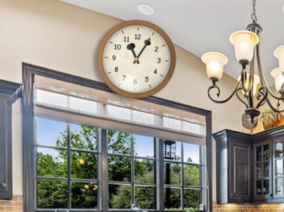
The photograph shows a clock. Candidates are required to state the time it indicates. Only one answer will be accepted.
11:05
